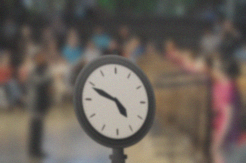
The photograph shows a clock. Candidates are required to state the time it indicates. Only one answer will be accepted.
4:49
